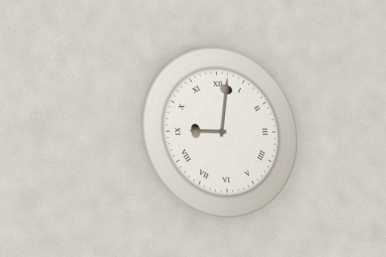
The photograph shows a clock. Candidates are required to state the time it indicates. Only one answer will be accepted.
9:02
